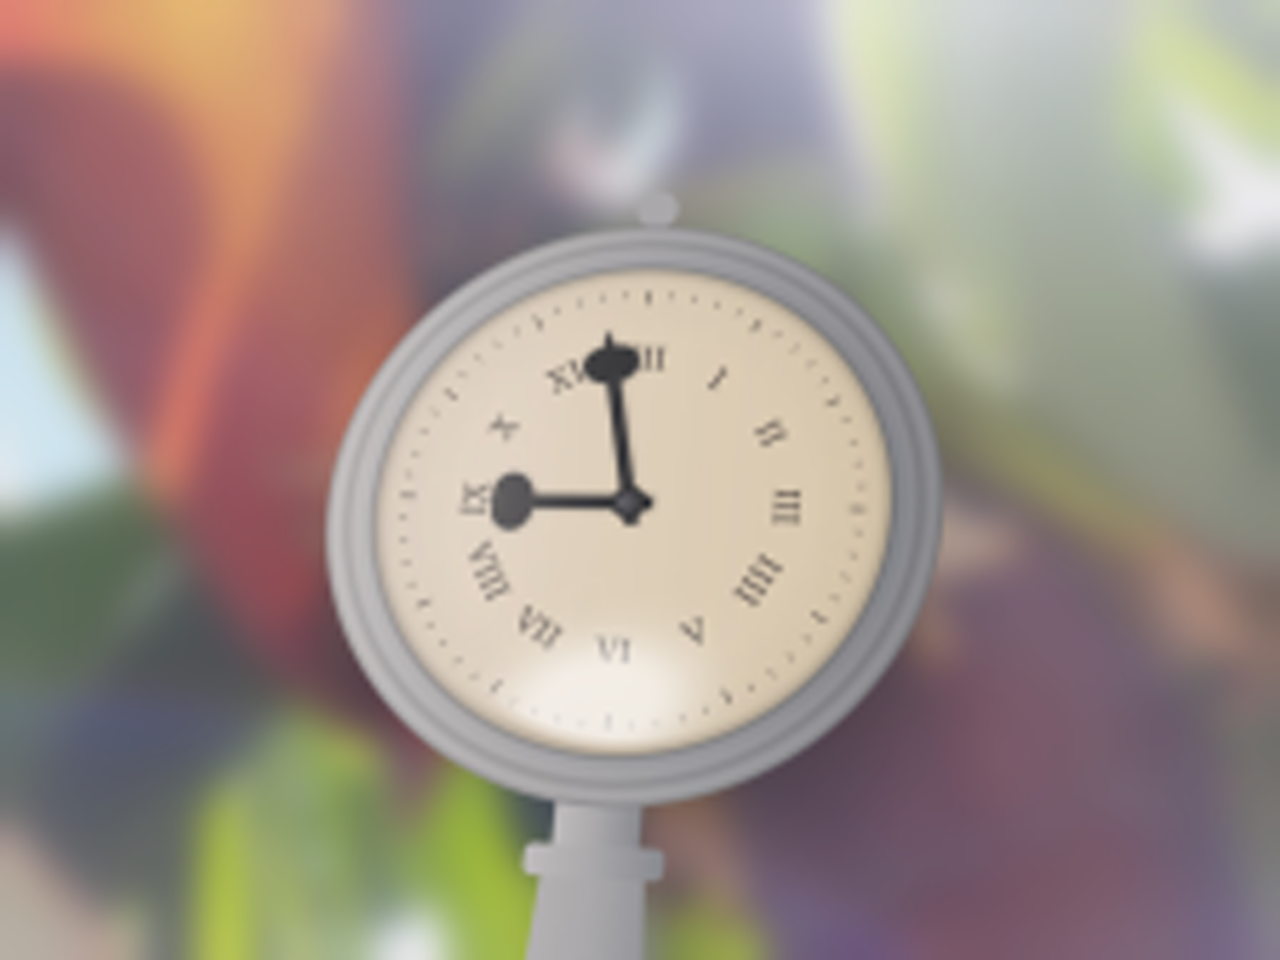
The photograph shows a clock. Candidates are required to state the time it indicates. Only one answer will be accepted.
8:58
